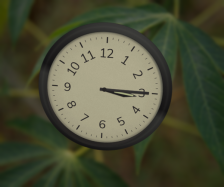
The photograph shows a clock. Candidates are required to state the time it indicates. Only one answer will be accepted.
3:15
